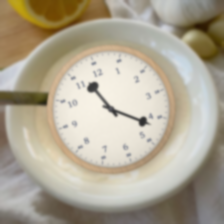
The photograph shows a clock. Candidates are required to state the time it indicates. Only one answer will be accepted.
11:22
